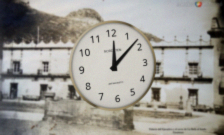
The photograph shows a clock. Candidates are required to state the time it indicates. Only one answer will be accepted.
12:08
